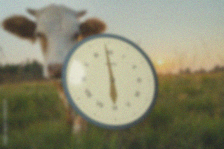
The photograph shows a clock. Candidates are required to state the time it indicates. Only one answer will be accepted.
5:59
